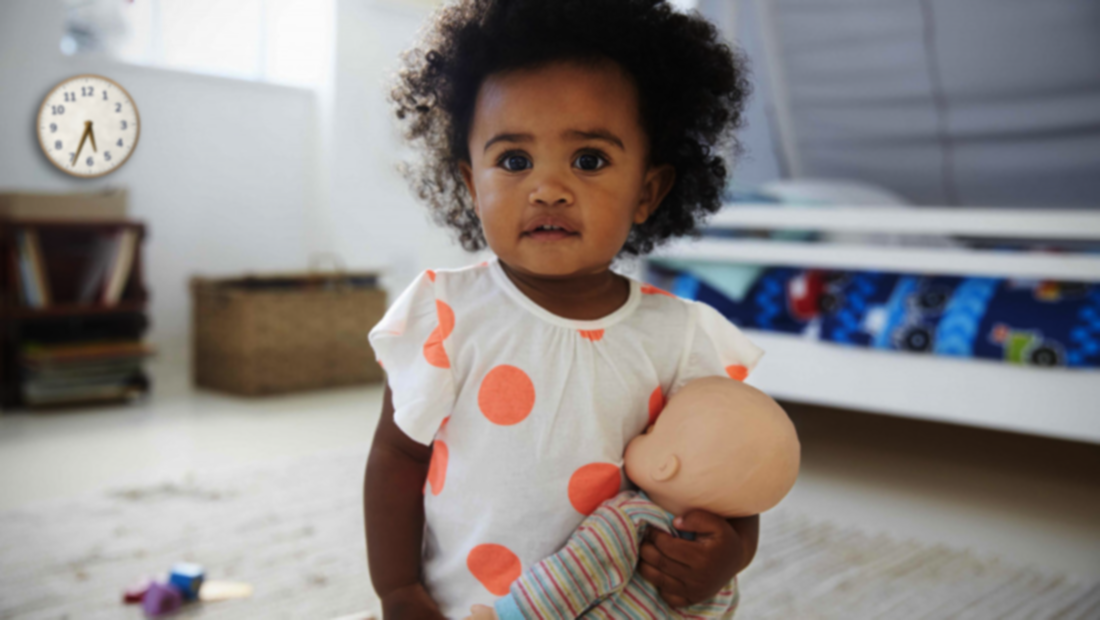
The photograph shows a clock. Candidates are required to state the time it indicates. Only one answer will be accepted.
5:34
